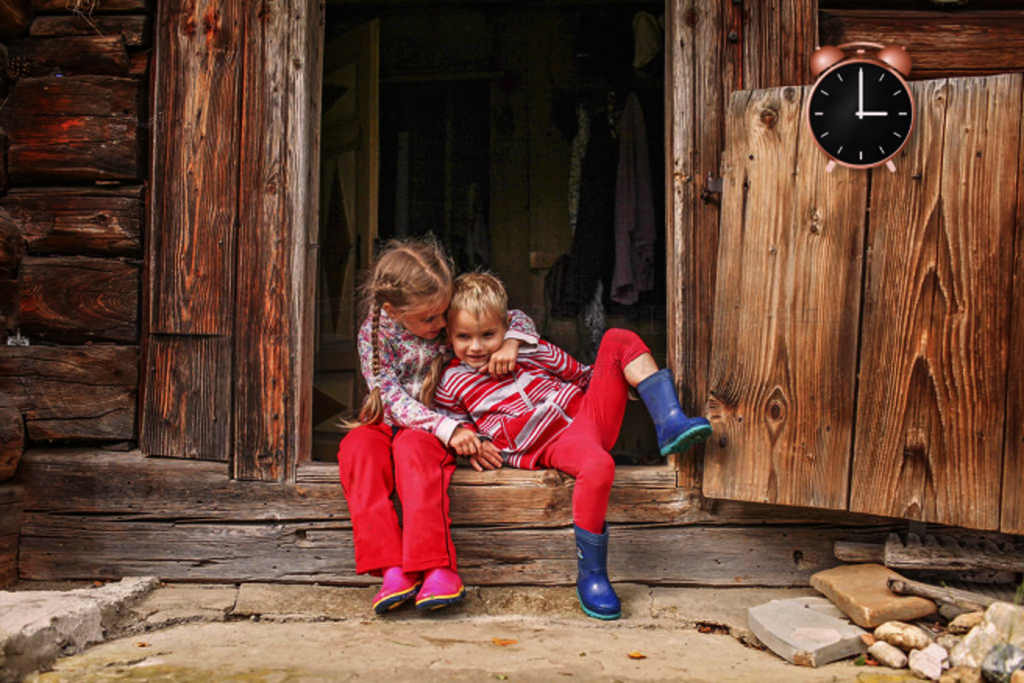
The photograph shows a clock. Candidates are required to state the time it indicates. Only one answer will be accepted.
3:00
